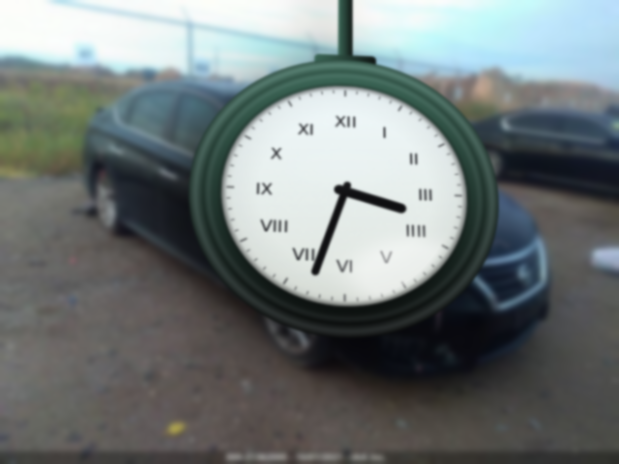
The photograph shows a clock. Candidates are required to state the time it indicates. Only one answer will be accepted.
3:33
